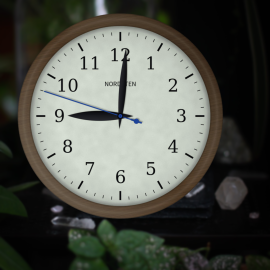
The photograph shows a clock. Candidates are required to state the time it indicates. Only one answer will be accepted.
9:00:48
